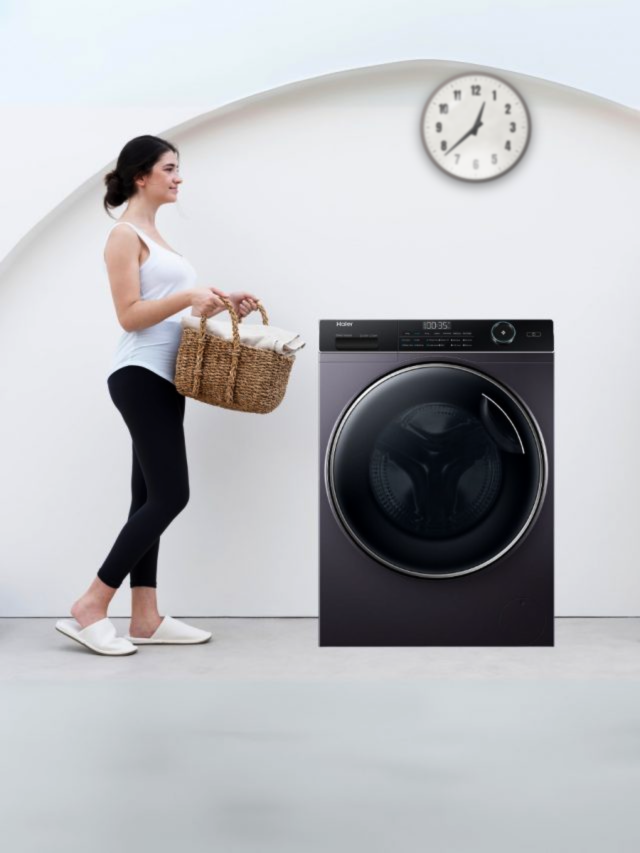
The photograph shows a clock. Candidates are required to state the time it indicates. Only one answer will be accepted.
12:38
